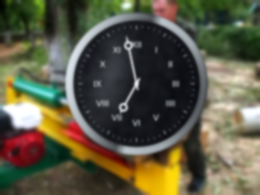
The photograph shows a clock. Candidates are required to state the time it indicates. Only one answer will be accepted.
6:58
